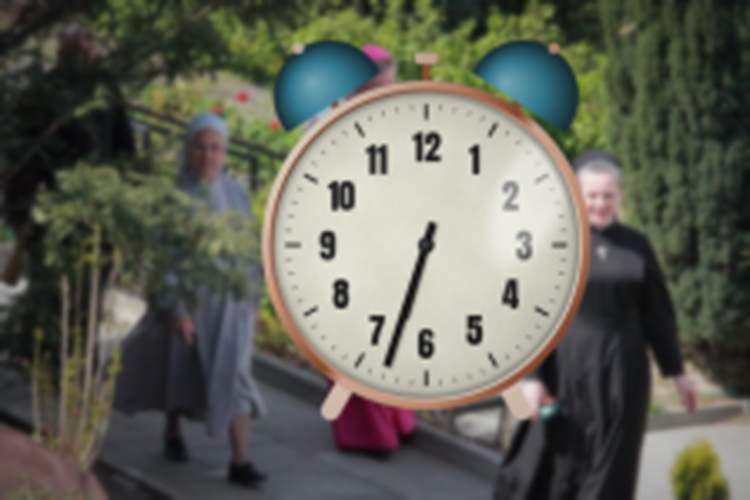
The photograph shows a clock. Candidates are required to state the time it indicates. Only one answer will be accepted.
6:33
